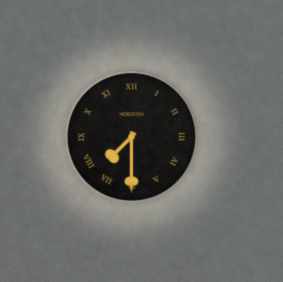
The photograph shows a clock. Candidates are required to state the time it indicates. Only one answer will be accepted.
7:30
